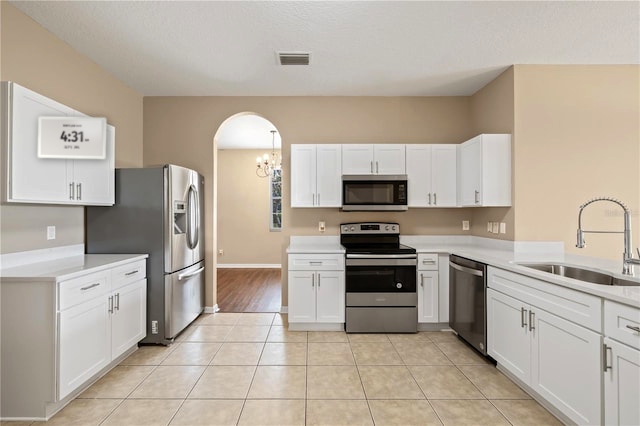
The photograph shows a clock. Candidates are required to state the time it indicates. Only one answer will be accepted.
4:31
